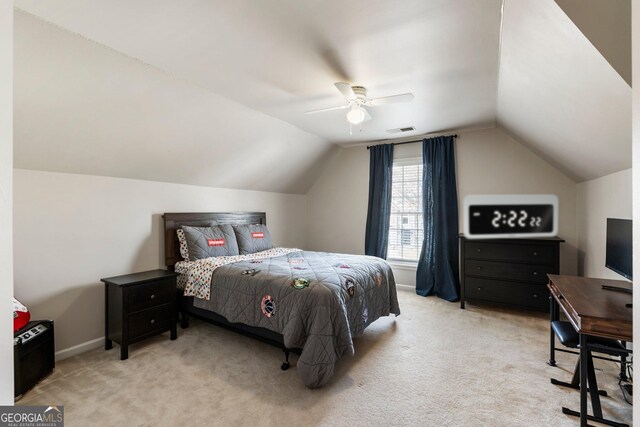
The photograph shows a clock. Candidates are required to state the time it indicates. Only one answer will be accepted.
2:22
